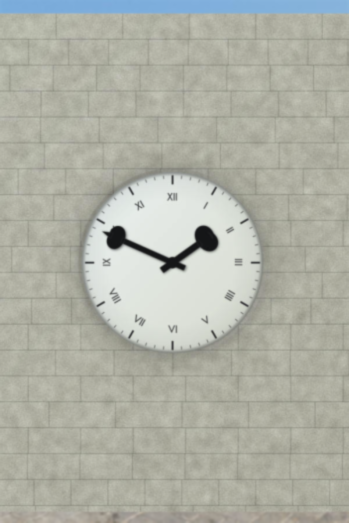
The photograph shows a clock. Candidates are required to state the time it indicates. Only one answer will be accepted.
1:49
